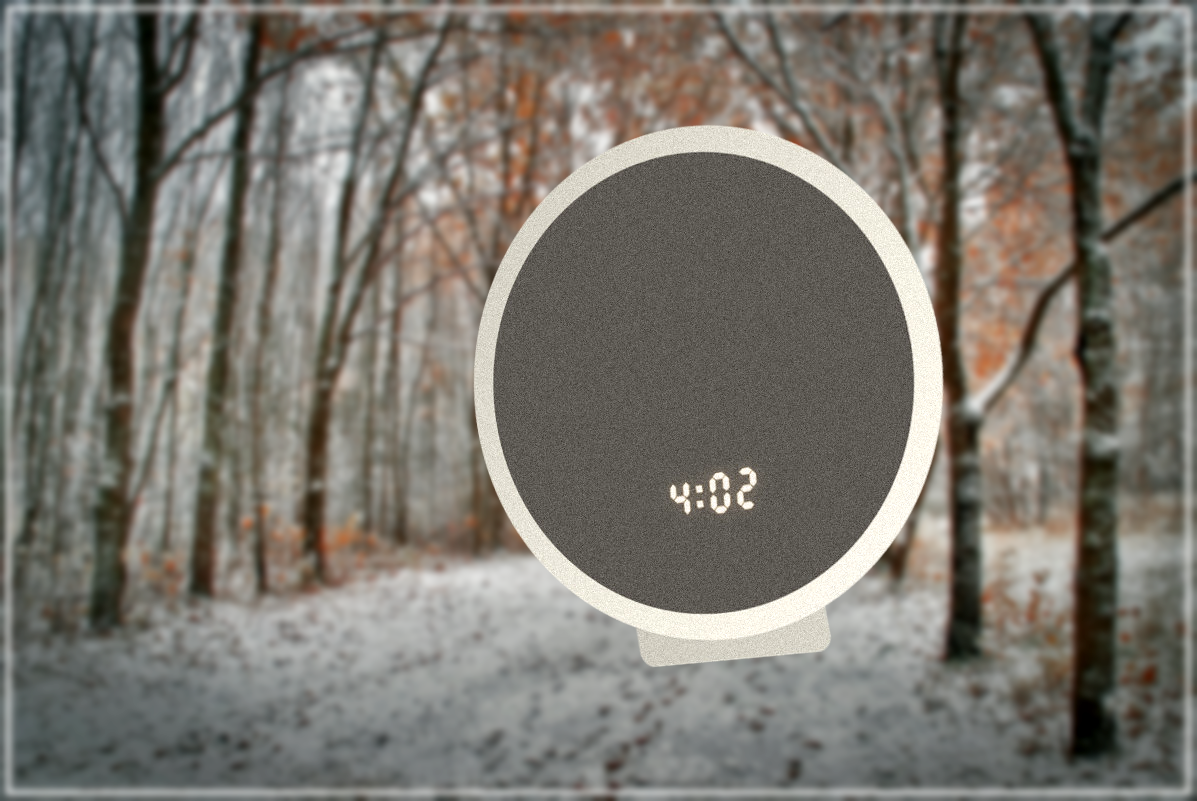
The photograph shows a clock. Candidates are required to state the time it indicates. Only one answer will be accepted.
4:02
